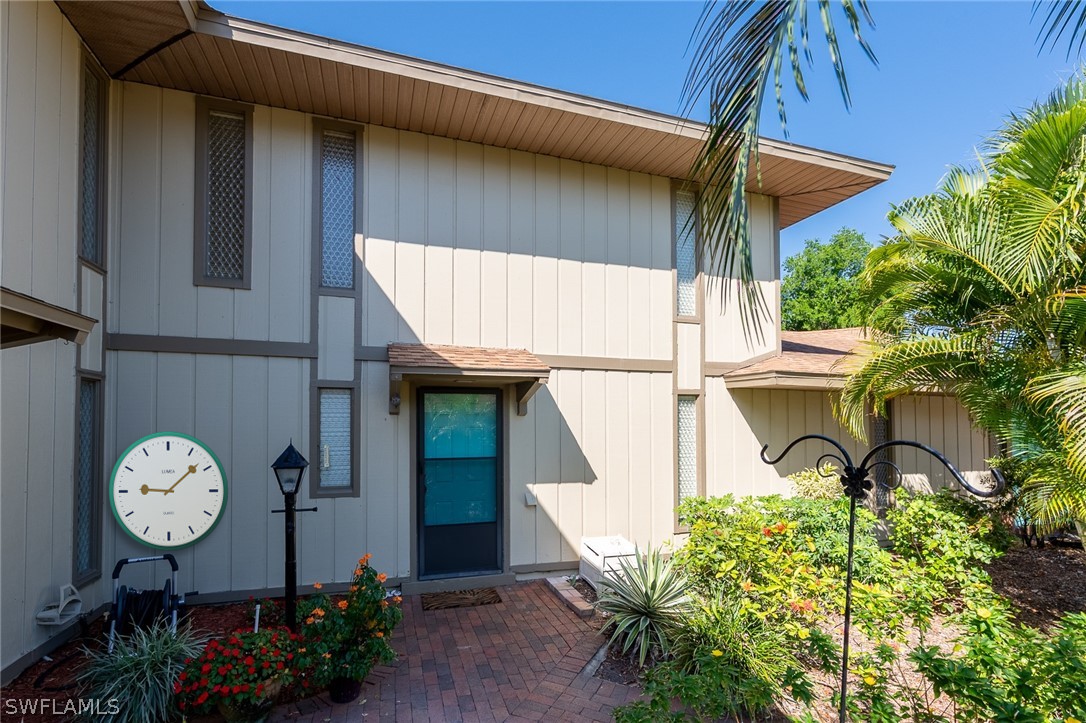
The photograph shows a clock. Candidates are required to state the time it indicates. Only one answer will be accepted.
9:08
